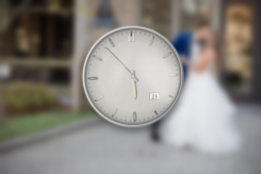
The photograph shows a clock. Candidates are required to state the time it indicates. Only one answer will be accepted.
5:53
